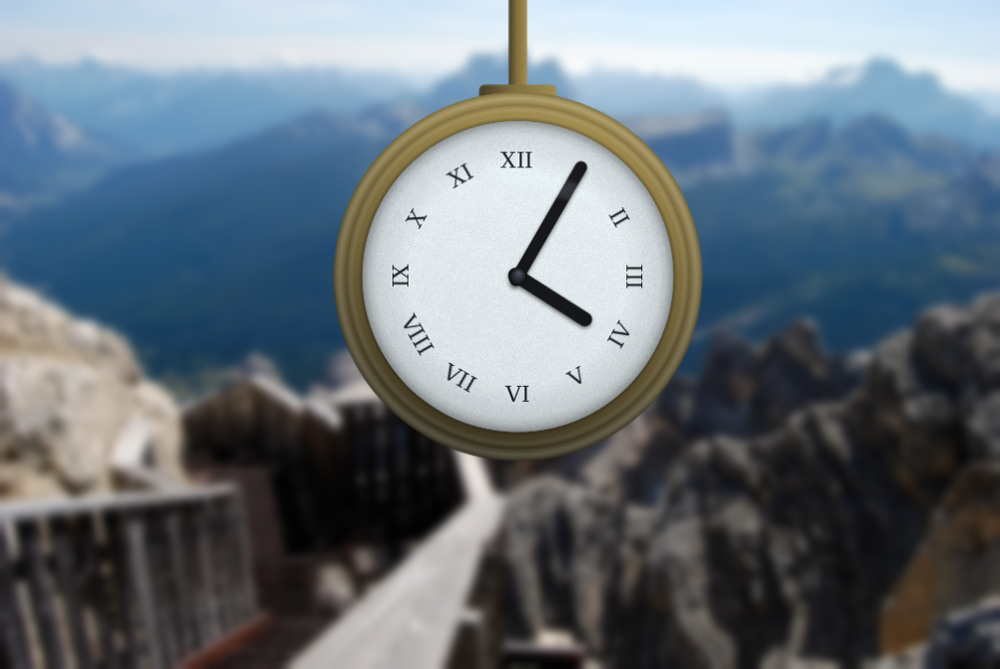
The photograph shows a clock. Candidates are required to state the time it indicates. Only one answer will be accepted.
4:05
